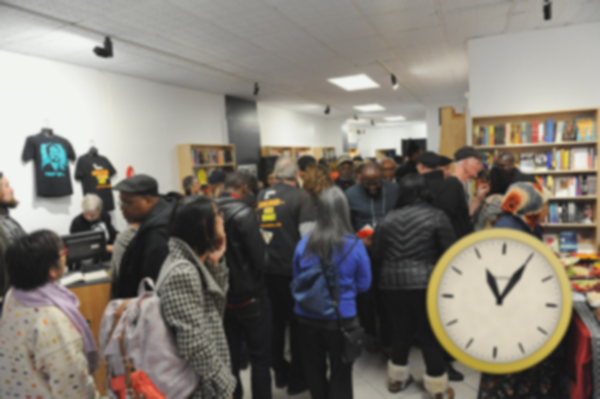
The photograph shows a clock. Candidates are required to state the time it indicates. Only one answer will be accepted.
11:05
